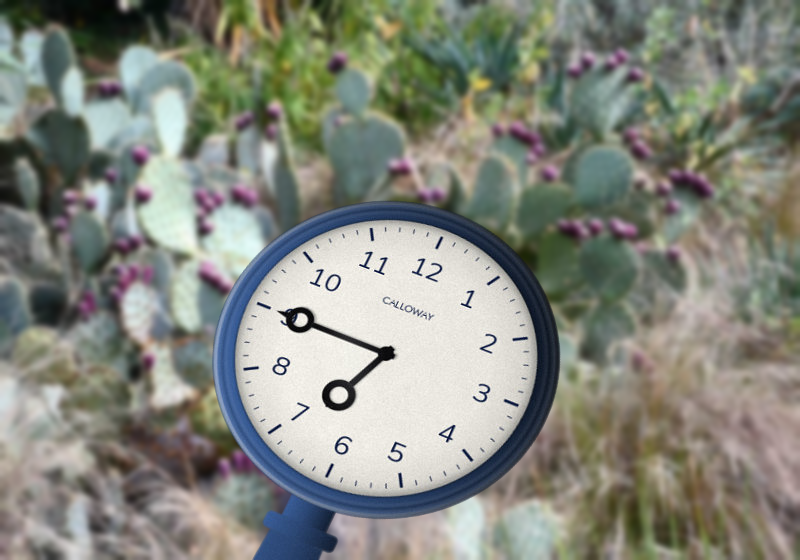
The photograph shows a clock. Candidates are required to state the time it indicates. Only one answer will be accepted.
6:45
